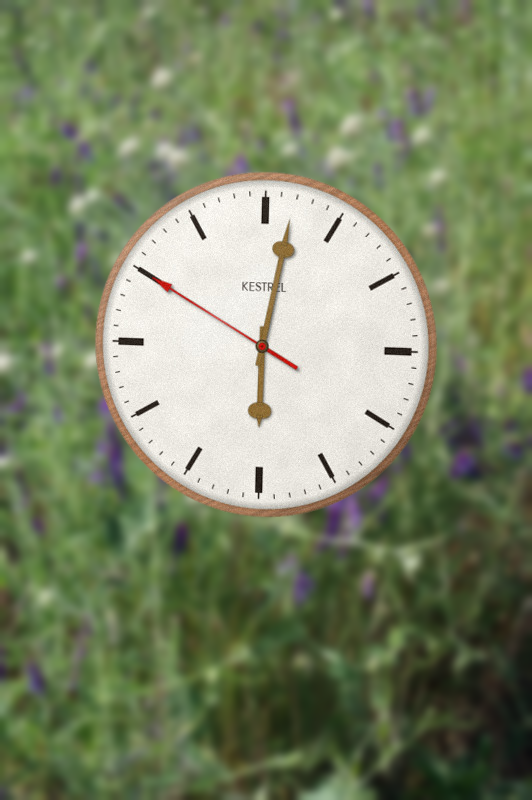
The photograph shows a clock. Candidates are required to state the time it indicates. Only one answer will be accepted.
6:01:50
